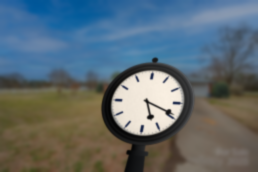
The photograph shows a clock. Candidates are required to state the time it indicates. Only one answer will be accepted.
5:19
